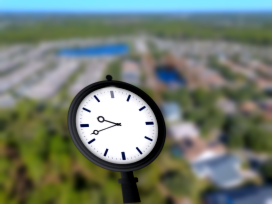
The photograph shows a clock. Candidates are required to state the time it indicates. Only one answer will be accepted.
9:42
